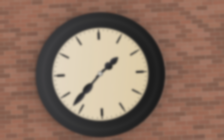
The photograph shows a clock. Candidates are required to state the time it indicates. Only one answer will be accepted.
1:37
